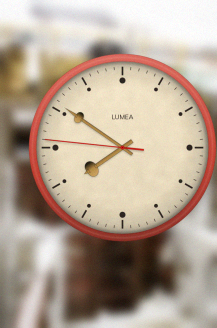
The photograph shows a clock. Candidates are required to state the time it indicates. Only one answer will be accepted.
7:50:46
